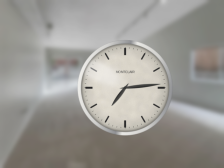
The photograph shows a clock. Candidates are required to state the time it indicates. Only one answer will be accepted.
7:14
